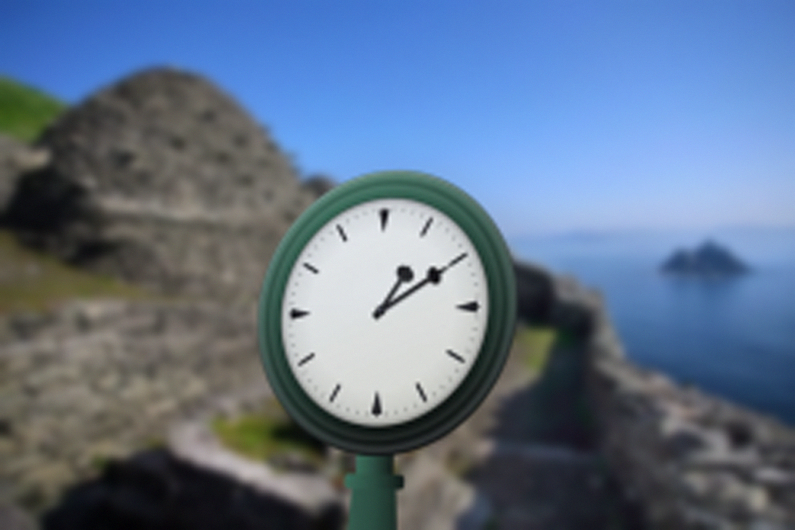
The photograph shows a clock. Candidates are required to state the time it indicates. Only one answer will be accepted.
1:10
